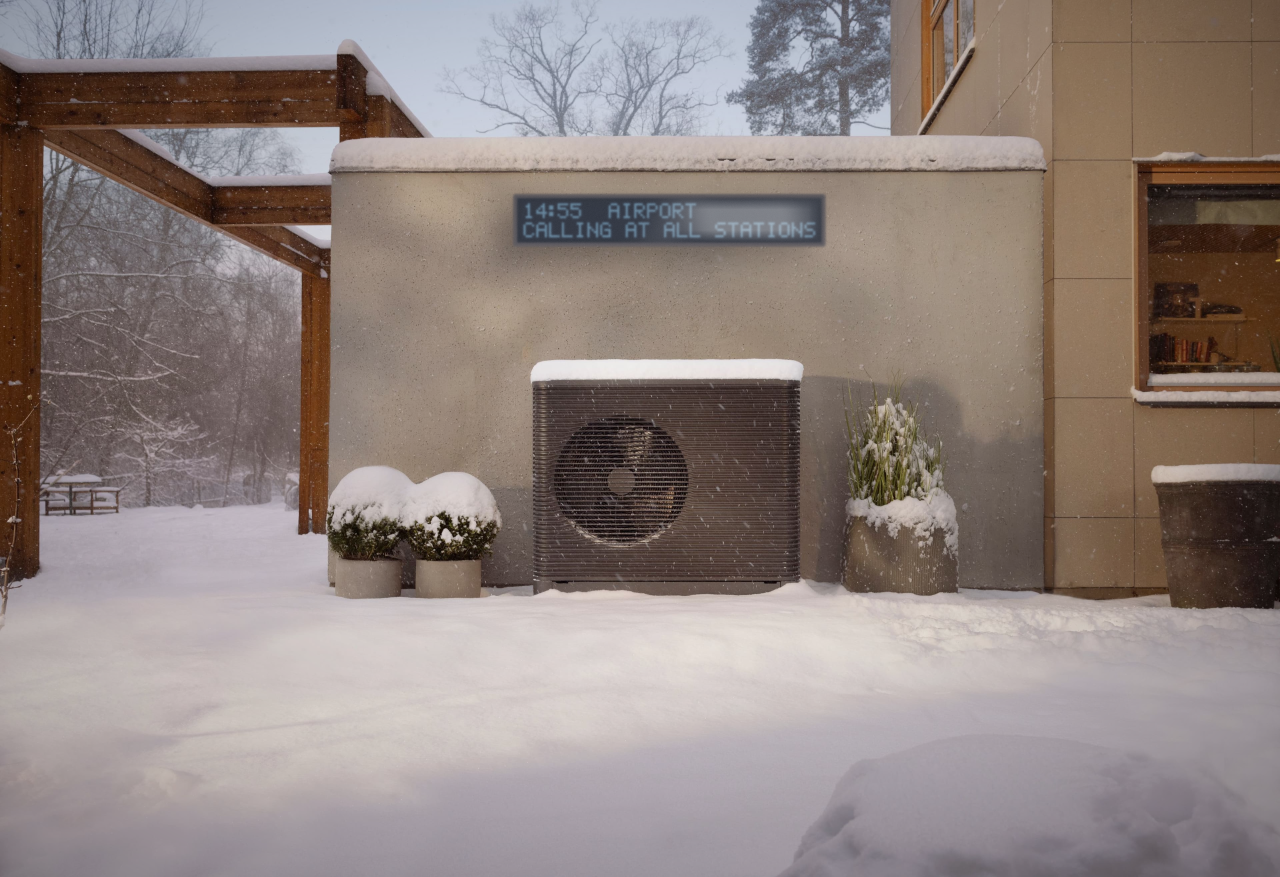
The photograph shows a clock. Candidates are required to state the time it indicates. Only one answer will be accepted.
14:55
